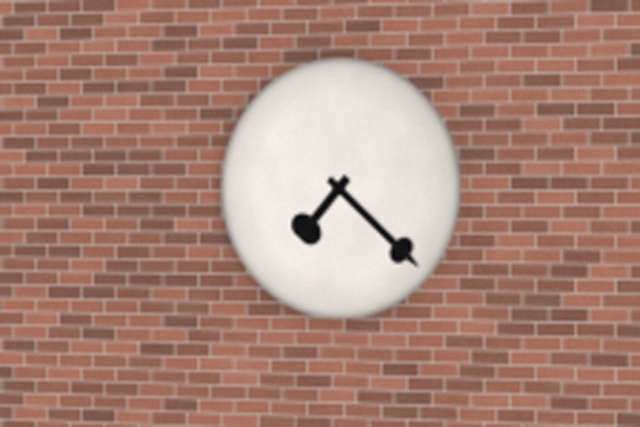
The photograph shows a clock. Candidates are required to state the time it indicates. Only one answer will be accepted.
7:22
